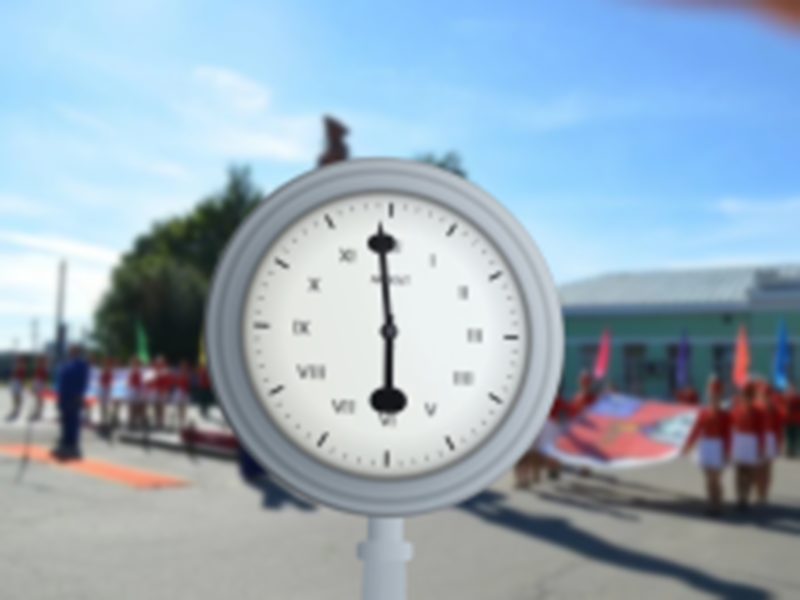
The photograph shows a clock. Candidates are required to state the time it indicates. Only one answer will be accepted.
5:59
